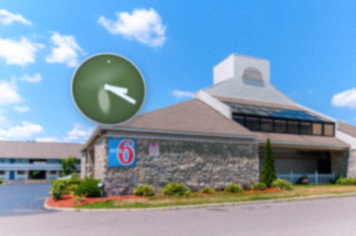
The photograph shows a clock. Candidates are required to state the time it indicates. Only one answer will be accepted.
3:20
